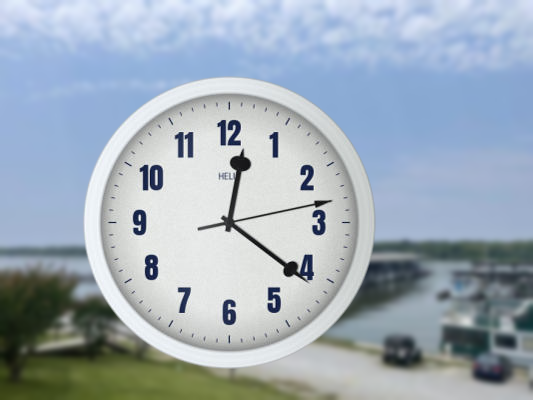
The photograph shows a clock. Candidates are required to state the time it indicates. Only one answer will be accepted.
12:21:13
